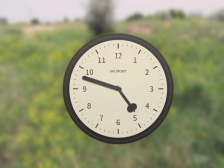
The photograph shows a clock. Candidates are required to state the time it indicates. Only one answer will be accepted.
4:48
